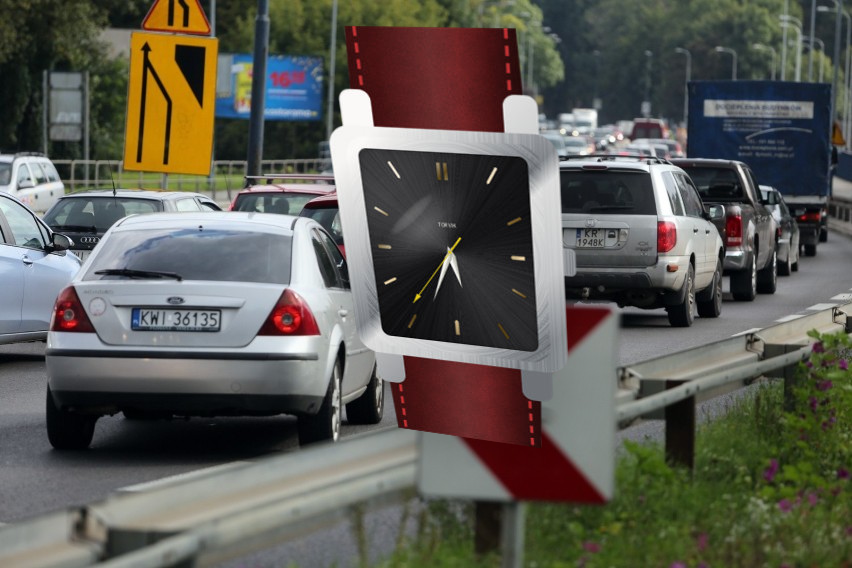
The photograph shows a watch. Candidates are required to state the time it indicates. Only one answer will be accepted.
5:33:36
